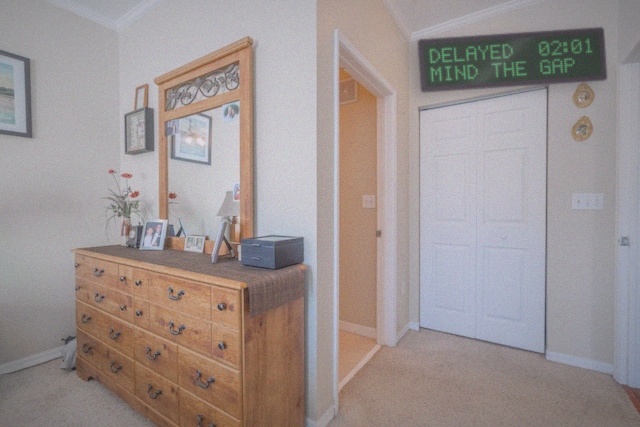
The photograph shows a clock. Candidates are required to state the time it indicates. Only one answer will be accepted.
2:01
